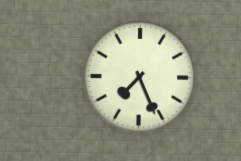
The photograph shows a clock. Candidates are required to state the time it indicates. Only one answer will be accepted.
7:26
